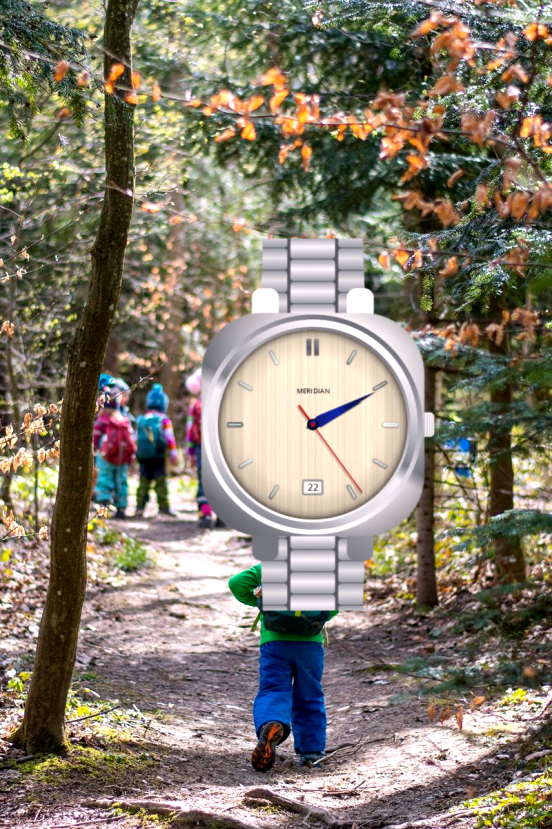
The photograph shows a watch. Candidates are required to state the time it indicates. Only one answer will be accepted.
2:10:24
